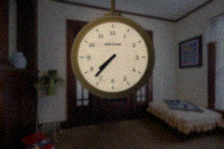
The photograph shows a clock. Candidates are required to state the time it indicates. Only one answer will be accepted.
7:37
